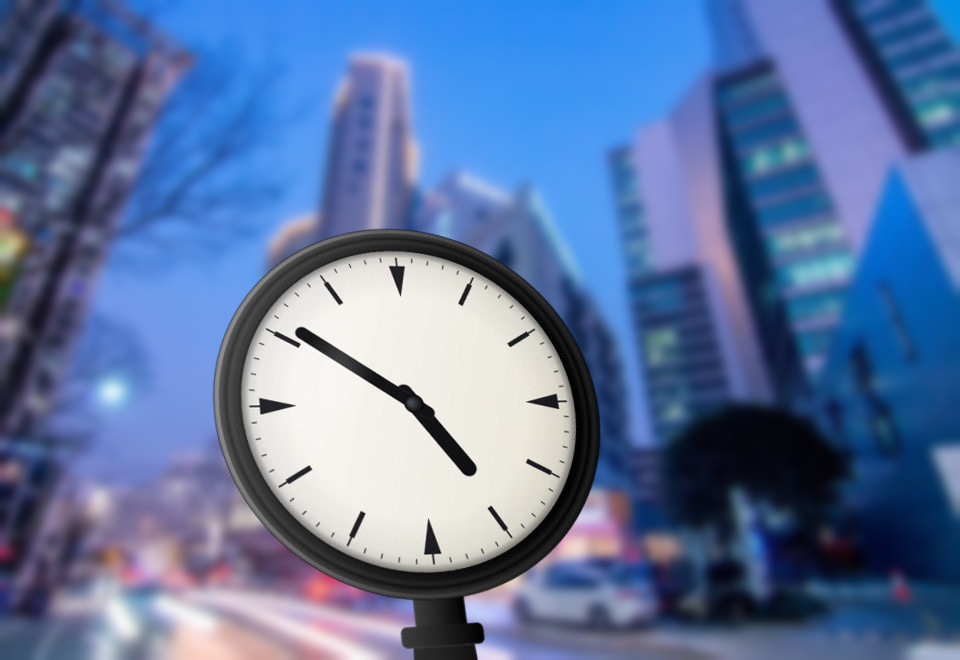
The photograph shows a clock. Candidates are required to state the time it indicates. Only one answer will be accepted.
4:51
